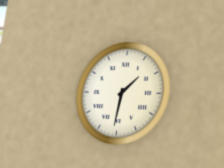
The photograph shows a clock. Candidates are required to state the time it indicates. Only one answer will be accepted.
1:31
